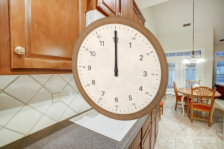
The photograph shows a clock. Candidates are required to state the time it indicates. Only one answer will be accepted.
12:00
